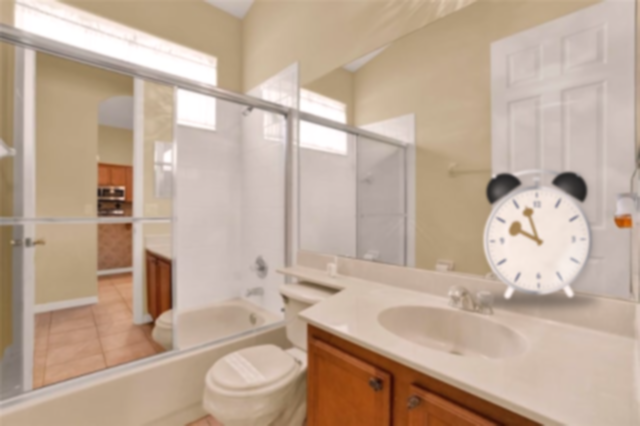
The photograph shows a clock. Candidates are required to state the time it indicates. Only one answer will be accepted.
9:57
